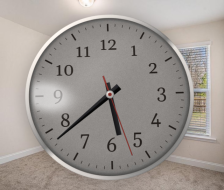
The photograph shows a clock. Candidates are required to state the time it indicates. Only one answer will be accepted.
5:38:27
